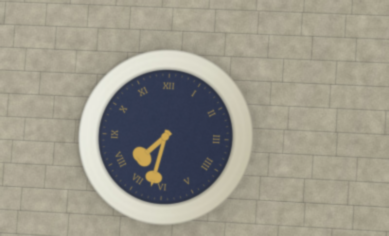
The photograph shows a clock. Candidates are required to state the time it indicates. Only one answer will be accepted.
7:32
